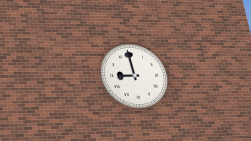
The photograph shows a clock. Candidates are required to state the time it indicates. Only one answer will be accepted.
8:59
